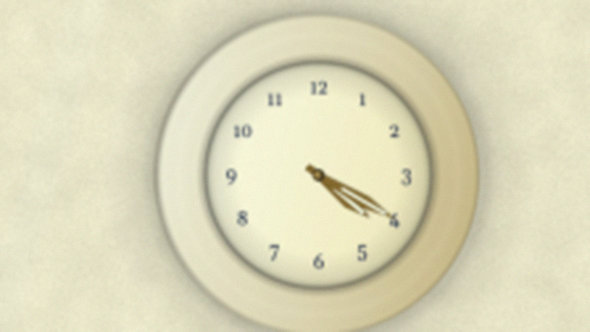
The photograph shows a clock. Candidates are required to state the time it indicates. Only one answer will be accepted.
4:20
